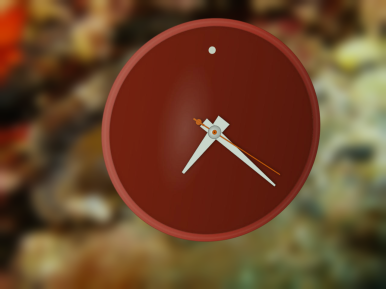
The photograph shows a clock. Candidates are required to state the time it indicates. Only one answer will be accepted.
7:22:21
